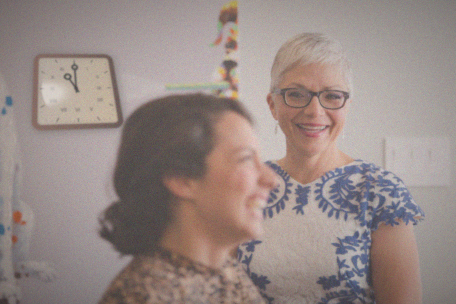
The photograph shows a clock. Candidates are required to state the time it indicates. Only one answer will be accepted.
11:00
